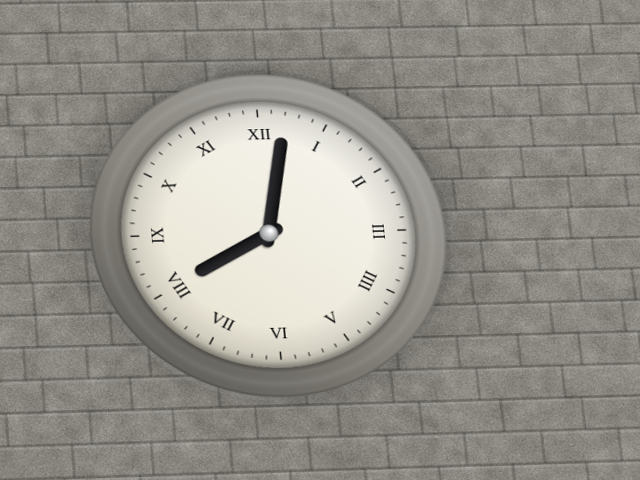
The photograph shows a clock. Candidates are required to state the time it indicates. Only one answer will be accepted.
8:02
